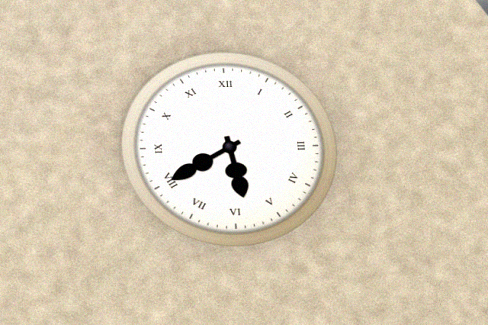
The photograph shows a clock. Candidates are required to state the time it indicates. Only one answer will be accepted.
5:40
